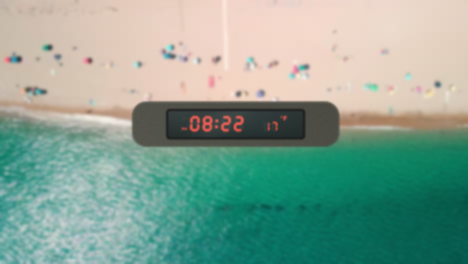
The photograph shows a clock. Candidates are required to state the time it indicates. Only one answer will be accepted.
8:22
